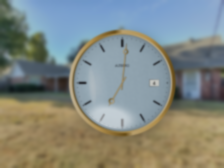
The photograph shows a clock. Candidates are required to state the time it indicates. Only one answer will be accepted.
7:01
